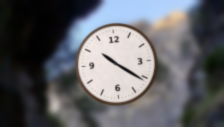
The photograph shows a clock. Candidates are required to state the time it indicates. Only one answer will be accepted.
10:21
